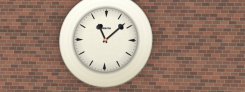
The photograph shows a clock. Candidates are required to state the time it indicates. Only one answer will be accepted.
11:08
